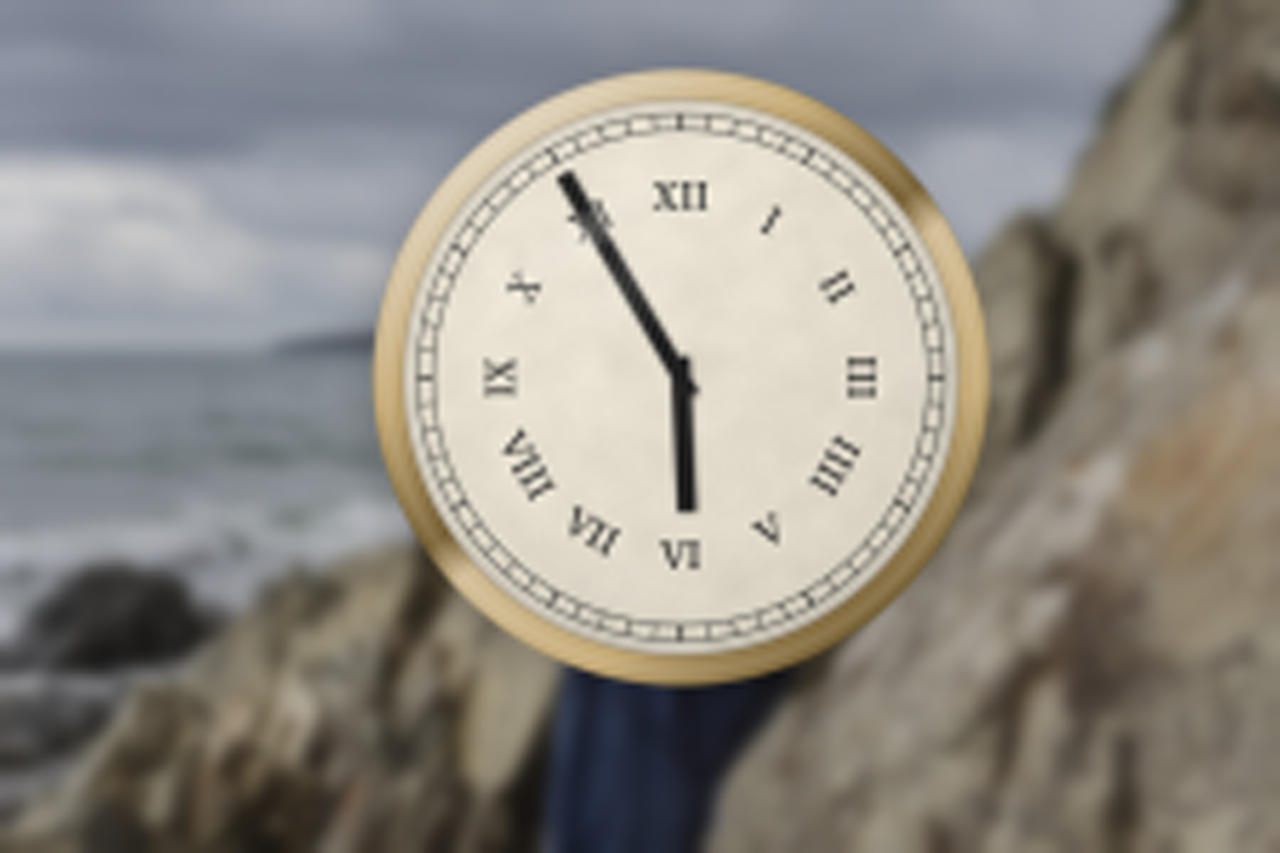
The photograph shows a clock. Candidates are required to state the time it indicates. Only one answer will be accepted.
5:55
